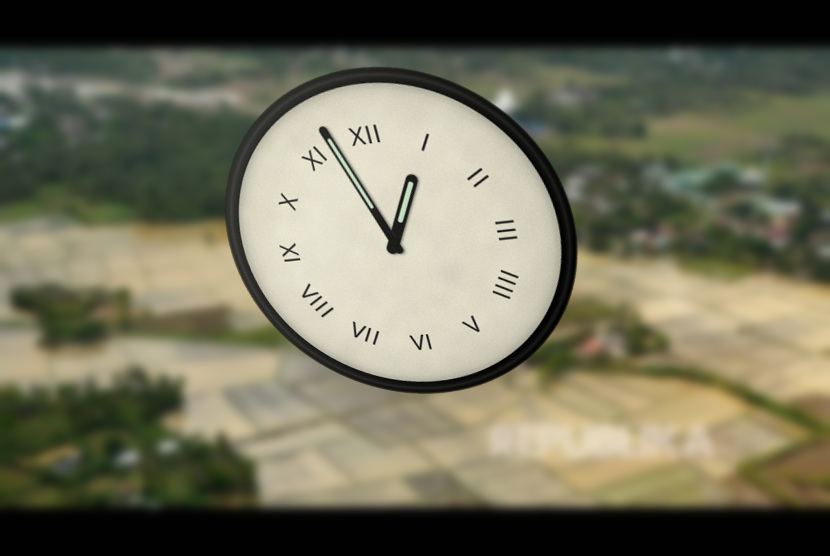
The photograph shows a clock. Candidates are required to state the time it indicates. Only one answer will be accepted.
12:57
